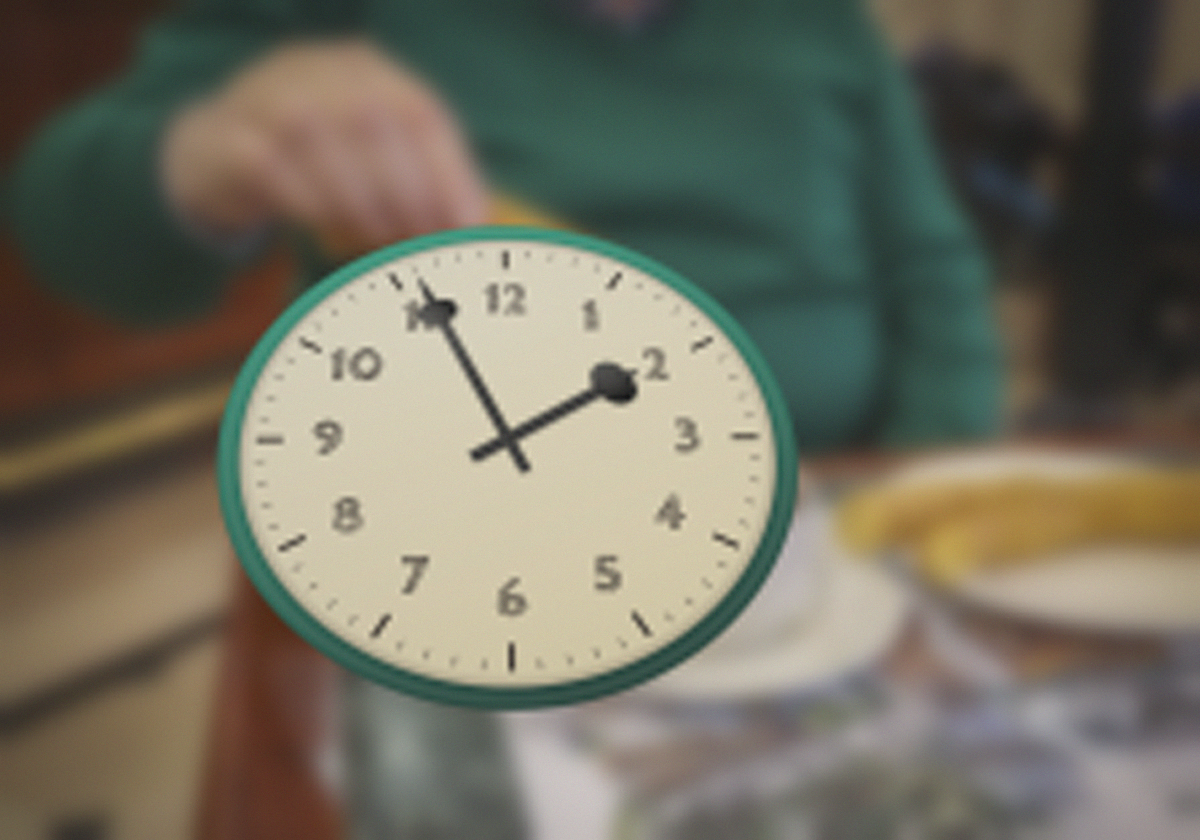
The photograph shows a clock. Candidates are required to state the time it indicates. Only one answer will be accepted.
1:56
